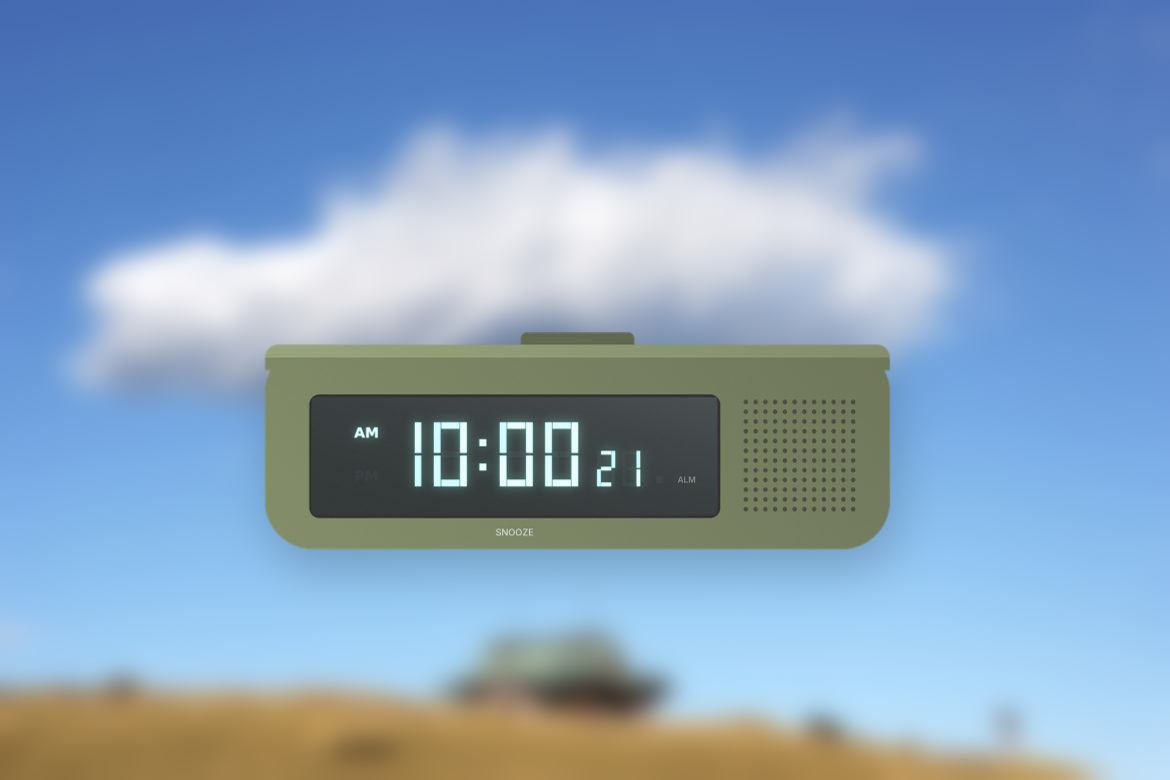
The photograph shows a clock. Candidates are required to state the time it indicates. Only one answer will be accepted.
10:00:21
